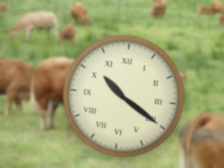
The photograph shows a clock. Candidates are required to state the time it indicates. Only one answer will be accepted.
10:20
